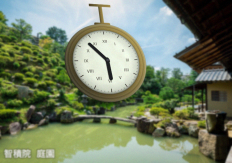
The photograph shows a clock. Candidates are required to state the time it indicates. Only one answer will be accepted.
5:53
